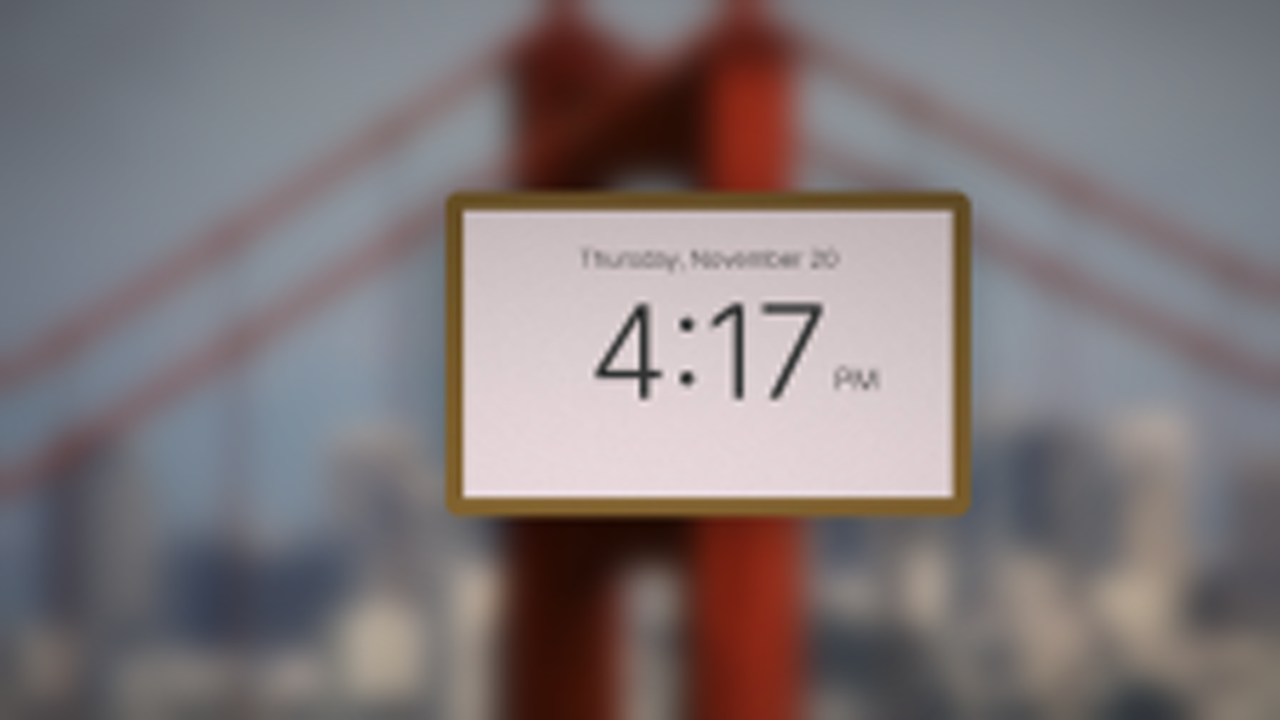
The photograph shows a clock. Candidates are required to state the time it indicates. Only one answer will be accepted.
4:17
